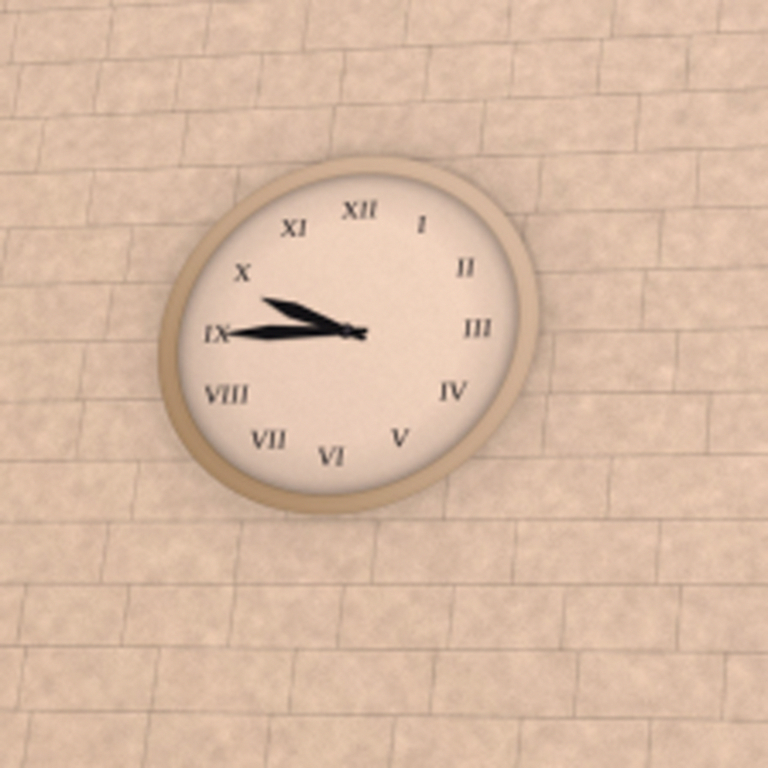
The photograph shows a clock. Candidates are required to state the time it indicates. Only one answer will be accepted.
9:45
